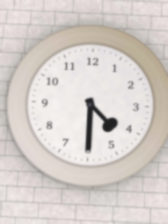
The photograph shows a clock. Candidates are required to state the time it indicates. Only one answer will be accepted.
4:30
